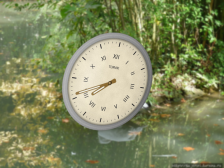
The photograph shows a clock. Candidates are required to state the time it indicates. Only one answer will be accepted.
7:41
